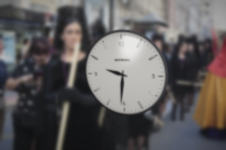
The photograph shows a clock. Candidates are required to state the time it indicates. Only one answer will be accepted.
9:31
